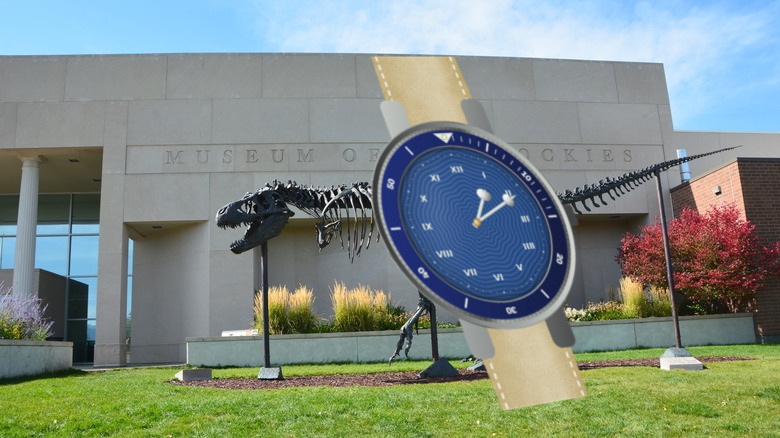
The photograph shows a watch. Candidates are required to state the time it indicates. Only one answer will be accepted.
1:11
